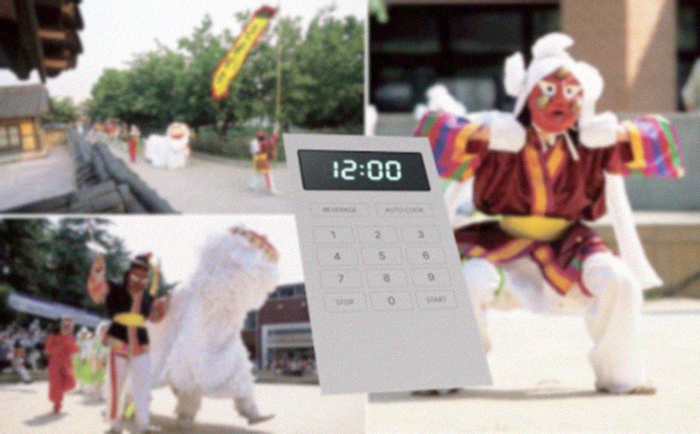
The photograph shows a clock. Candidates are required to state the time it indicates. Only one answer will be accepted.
12:00
